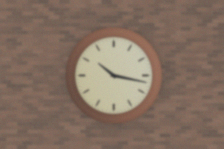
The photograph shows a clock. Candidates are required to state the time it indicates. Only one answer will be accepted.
10:17
